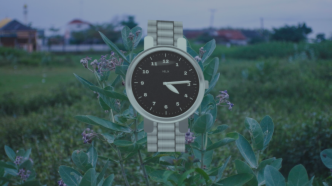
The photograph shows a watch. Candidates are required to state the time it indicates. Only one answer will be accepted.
4:14
